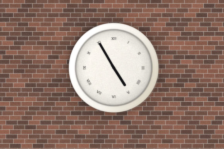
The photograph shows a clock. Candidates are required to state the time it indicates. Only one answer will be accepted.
4:55
